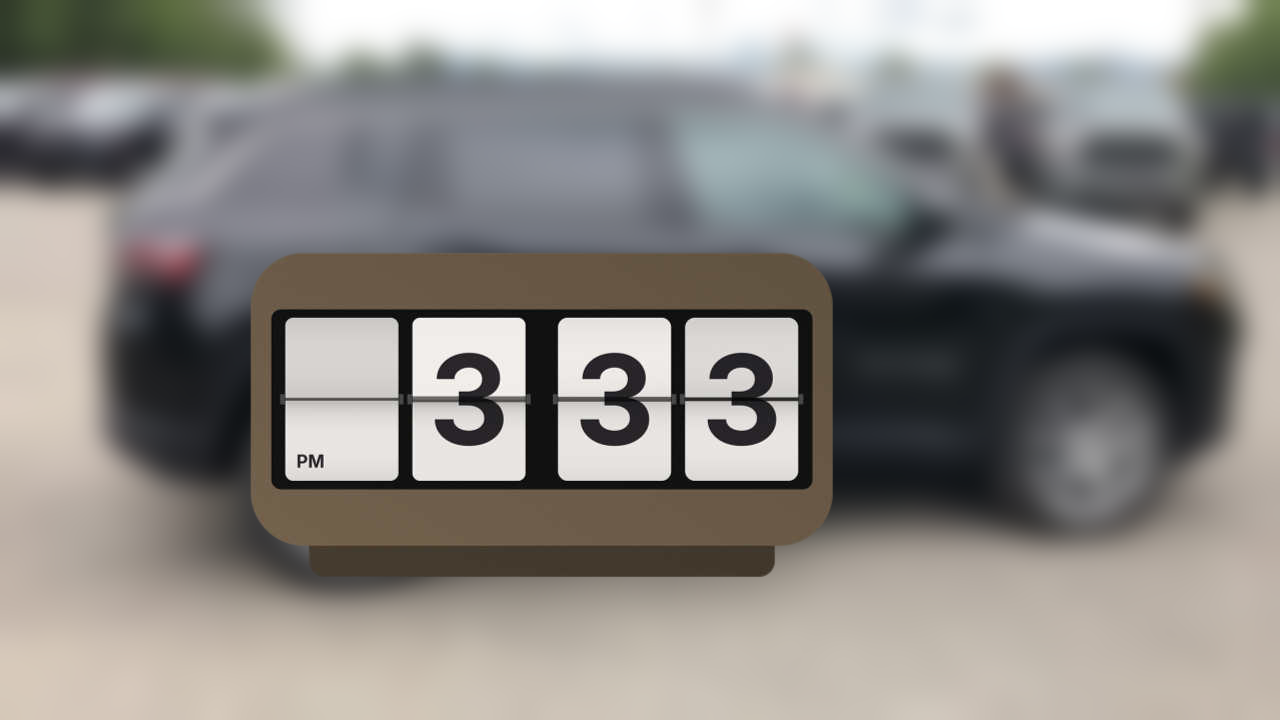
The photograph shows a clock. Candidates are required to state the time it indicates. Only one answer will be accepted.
3:33
